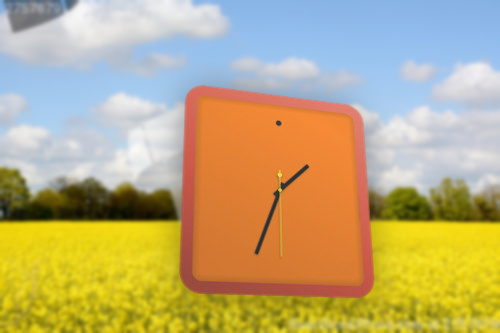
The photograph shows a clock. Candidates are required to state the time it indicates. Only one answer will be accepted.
1:33:30
